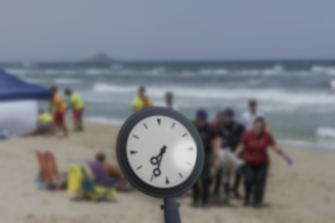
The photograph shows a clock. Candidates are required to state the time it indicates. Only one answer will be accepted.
7:34
